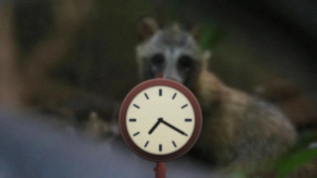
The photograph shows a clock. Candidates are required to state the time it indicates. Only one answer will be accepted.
7:20
